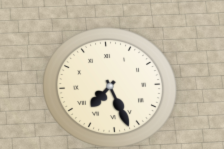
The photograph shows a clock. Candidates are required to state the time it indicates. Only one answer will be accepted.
7:27
